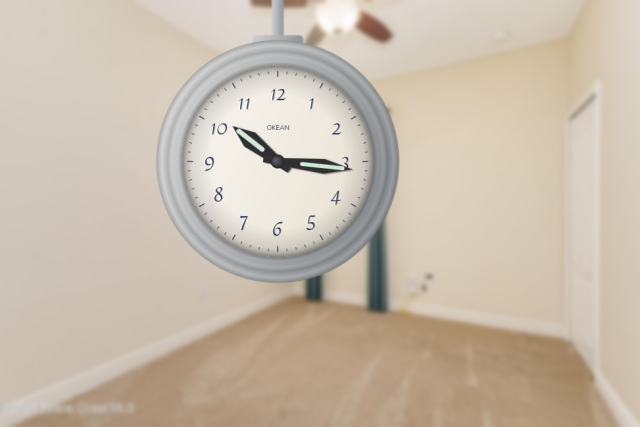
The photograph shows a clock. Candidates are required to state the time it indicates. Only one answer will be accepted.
10:16
